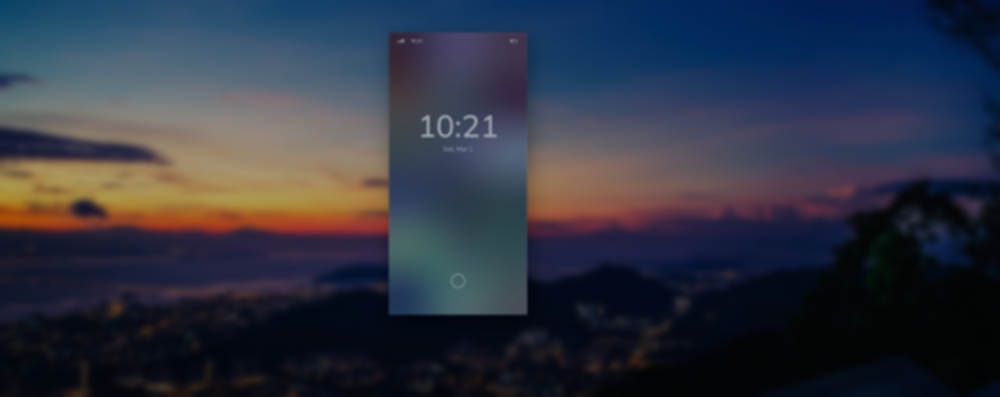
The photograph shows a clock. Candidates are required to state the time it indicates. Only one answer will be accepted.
10:21
